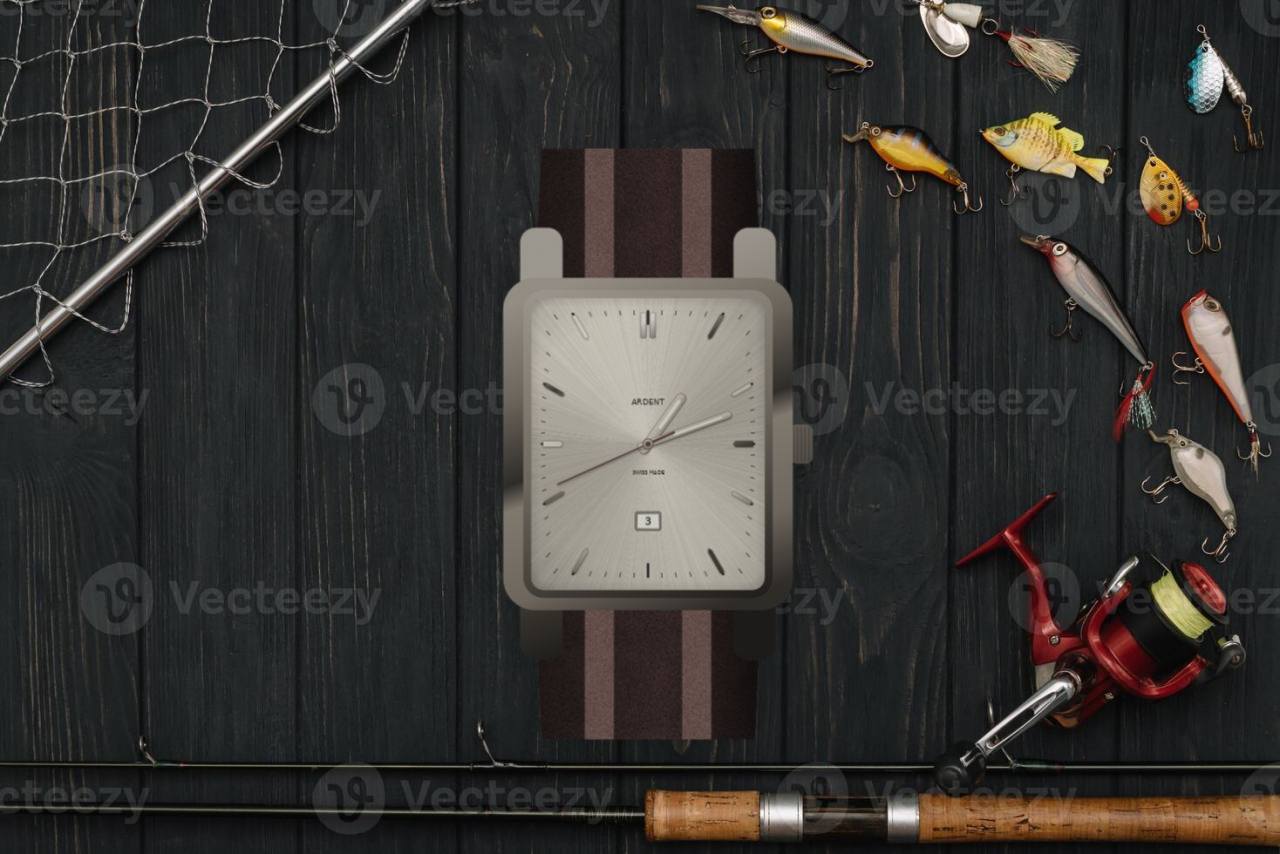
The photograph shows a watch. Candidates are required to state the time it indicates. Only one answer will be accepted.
1:11:41
